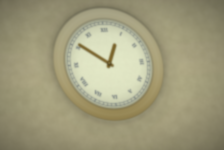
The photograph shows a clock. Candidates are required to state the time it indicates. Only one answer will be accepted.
12:51
